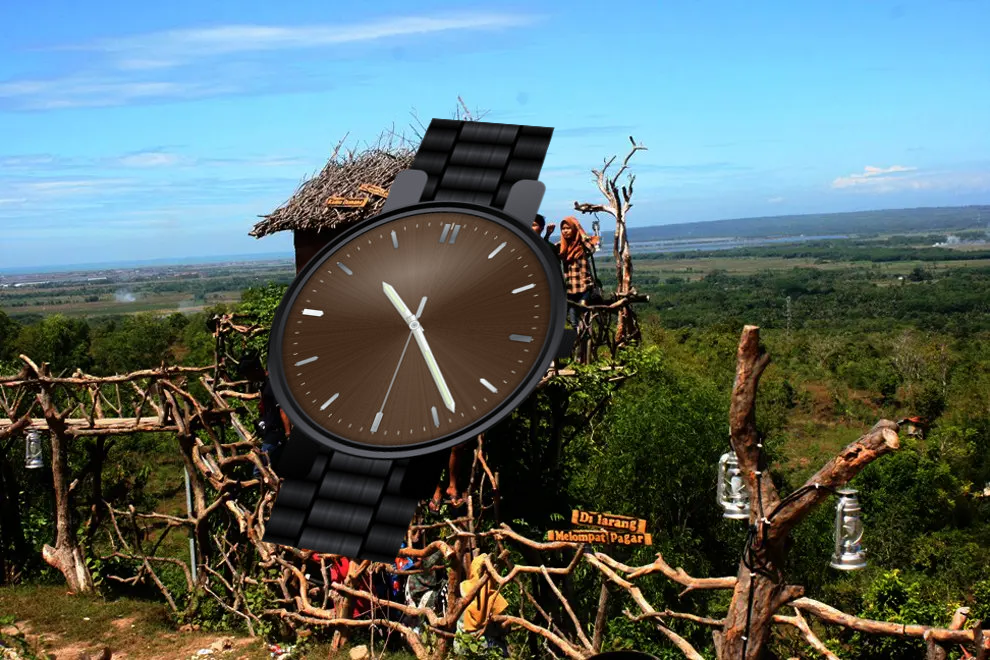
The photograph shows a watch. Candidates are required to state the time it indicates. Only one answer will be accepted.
10:23:30
